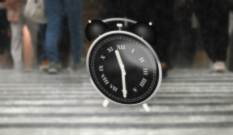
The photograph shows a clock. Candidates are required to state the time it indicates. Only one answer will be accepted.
11:30
